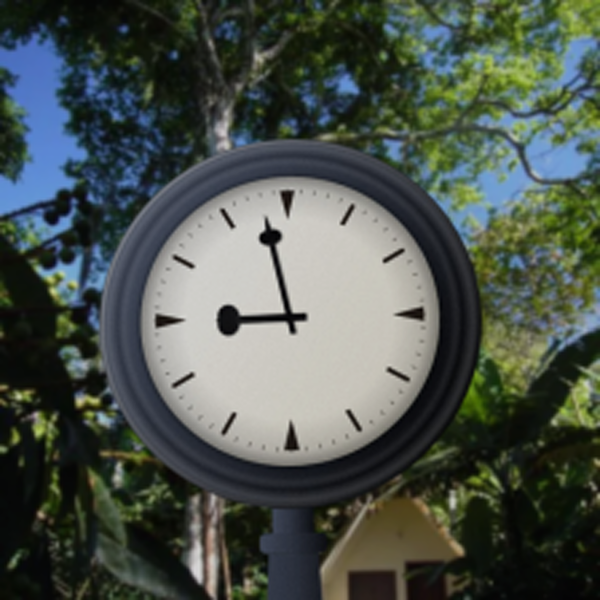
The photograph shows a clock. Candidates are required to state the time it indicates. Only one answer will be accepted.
8:58
